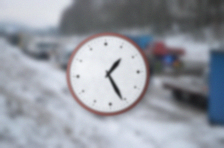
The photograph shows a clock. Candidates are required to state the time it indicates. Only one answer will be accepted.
1:26
